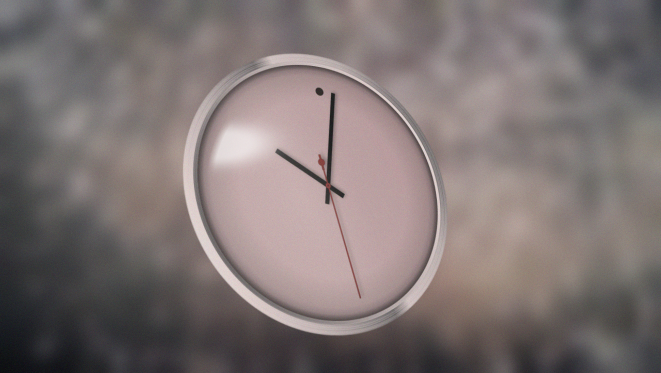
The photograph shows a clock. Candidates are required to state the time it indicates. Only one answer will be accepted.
10:01:28
